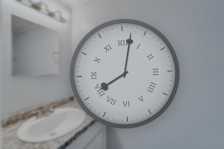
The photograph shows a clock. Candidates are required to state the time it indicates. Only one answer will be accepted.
8:02
